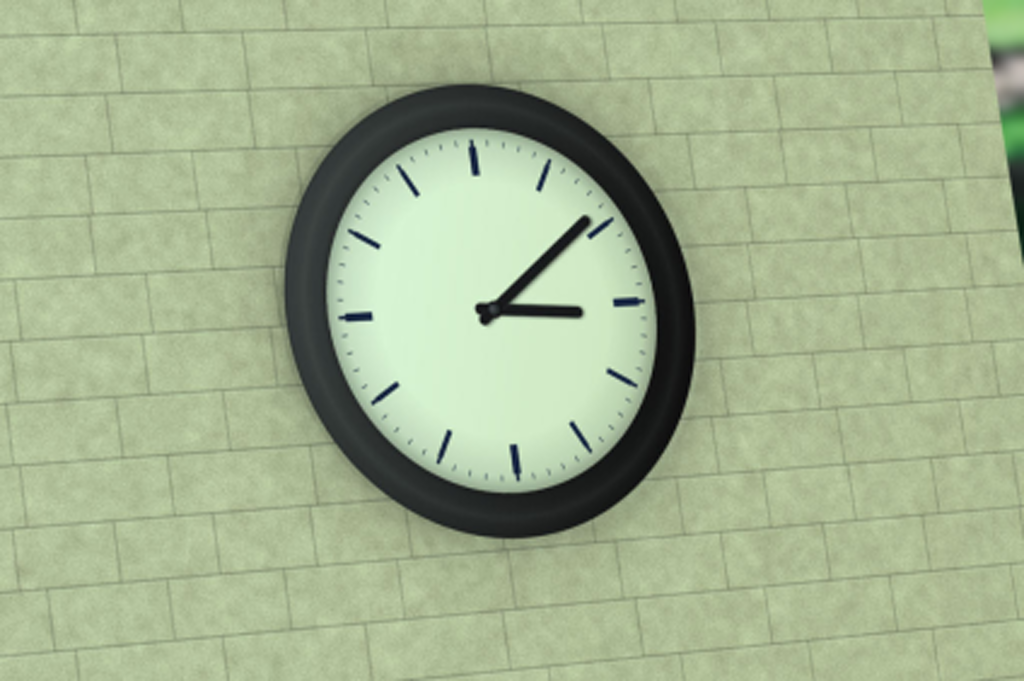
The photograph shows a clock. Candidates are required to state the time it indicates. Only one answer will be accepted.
3:09
